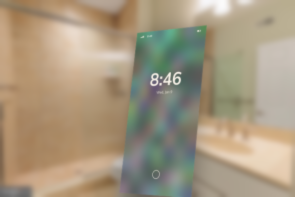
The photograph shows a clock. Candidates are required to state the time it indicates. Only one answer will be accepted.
8:46
